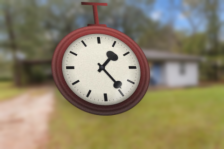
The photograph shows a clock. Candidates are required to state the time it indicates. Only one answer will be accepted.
1:24
